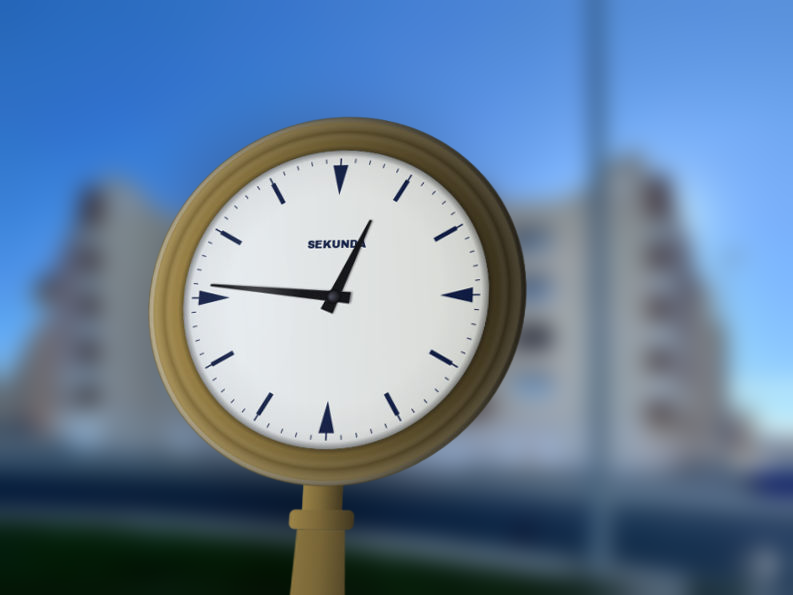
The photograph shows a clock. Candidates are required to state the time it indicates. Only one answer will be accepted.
12:46
